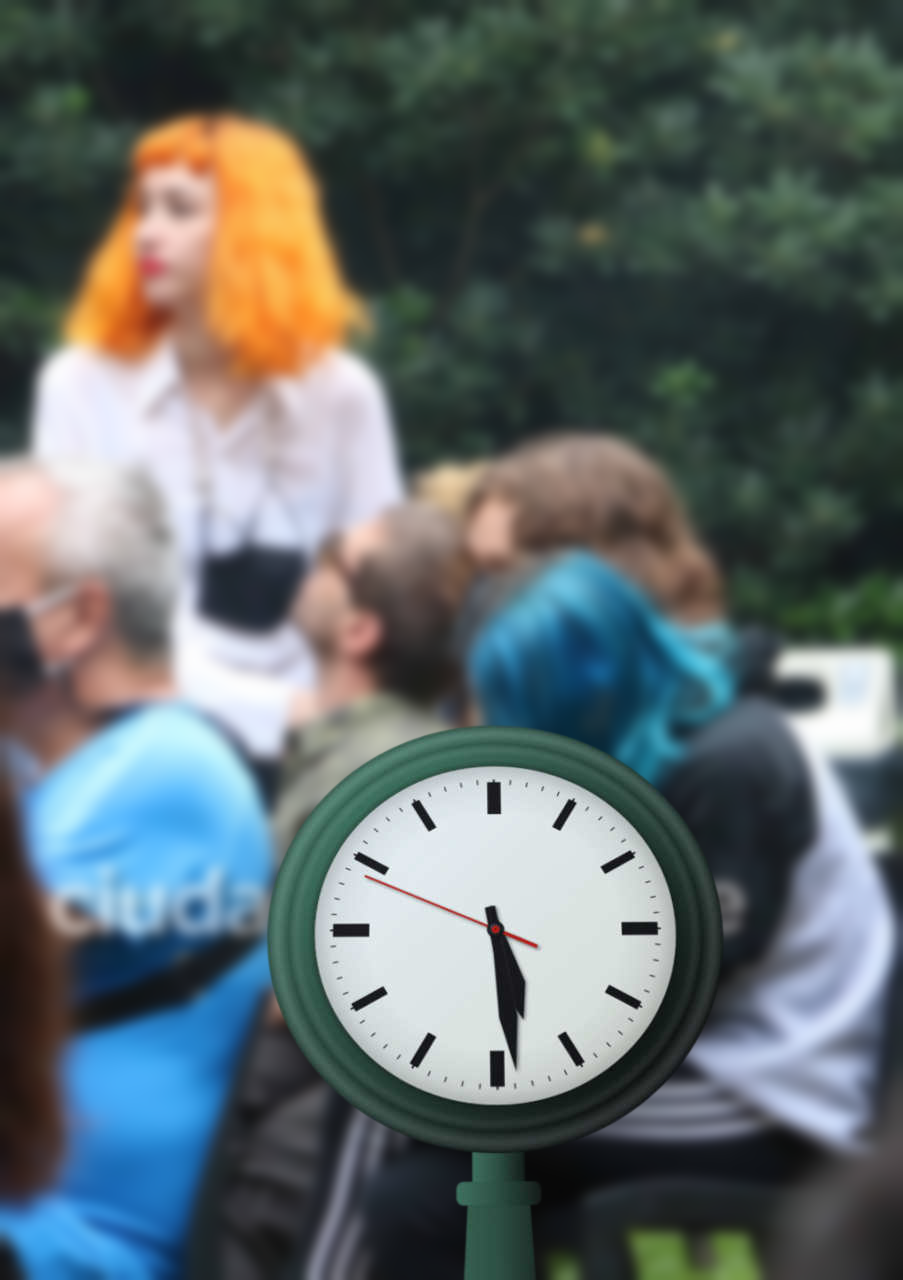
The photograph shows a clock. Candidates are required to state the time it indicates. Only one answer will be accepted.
5:28:49
